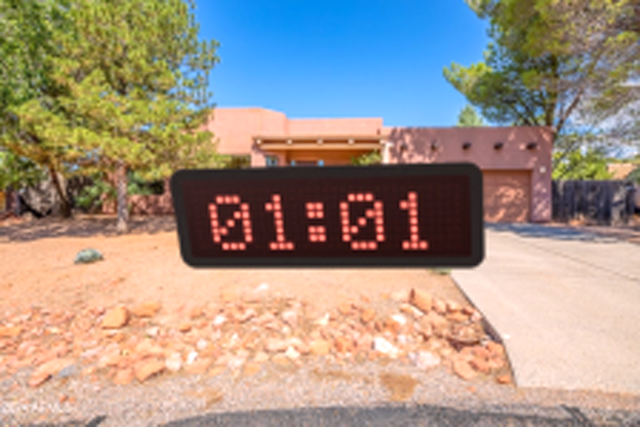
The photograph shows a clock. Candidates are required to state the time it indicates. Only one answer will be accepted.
1:01
